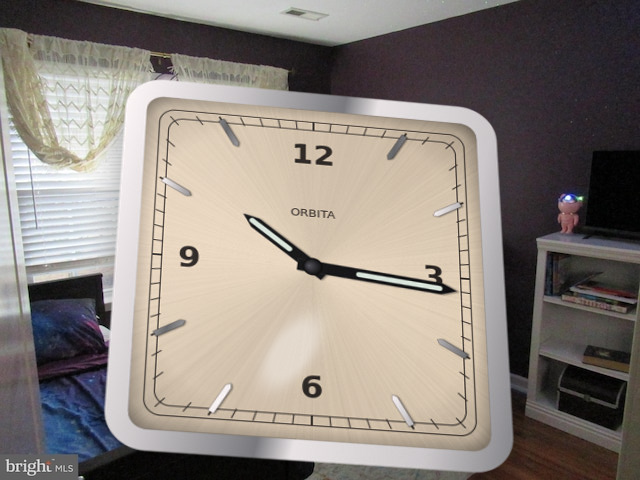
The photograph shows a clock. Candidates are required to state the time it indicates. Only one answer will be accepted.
10:16
